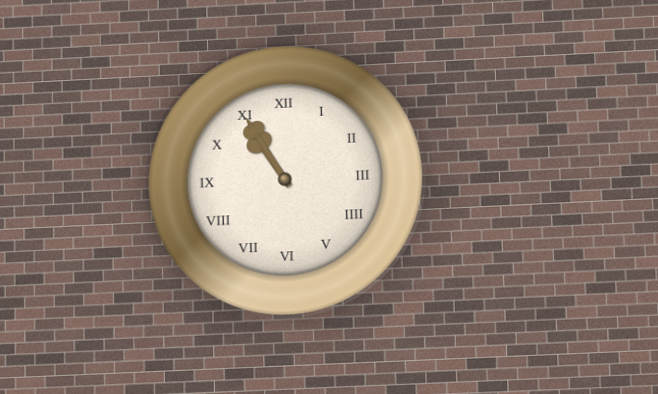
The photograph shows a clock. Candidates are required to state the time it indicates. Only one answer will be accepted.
10:55
